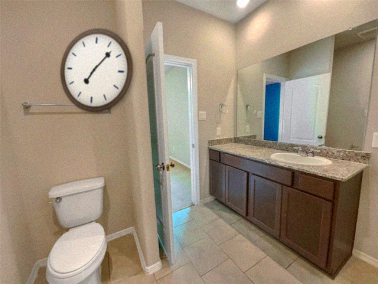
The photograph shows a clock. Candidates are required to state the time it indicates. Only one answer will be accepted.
7:07
